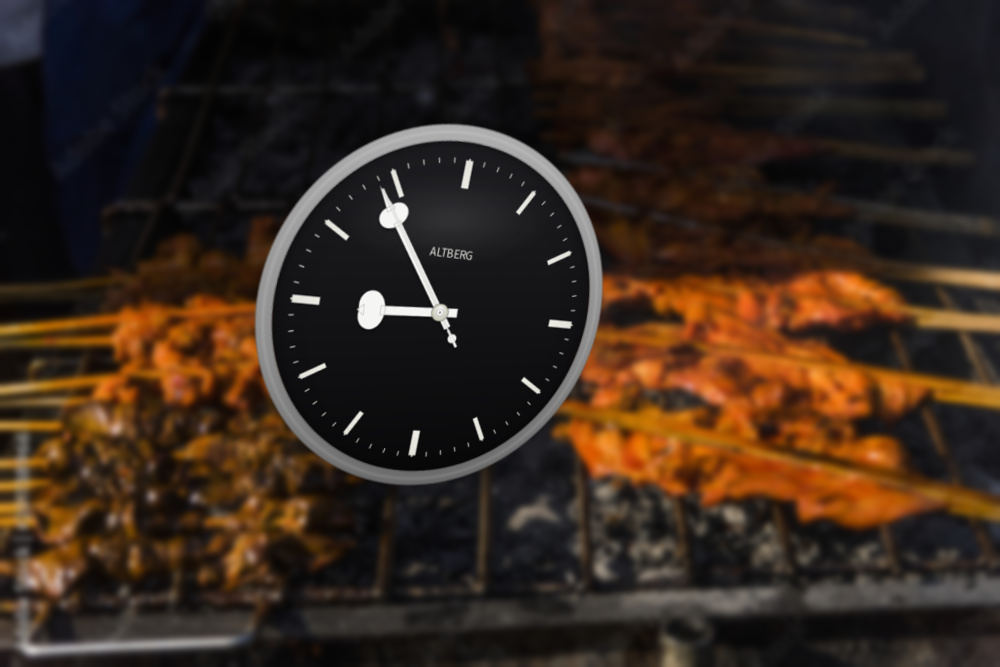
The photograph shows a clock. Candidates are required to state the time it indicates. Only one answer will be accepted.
8:53:54
